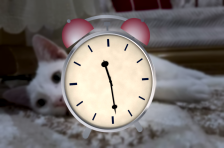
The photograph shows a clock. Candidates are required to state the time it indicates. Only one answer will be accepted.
11:29
